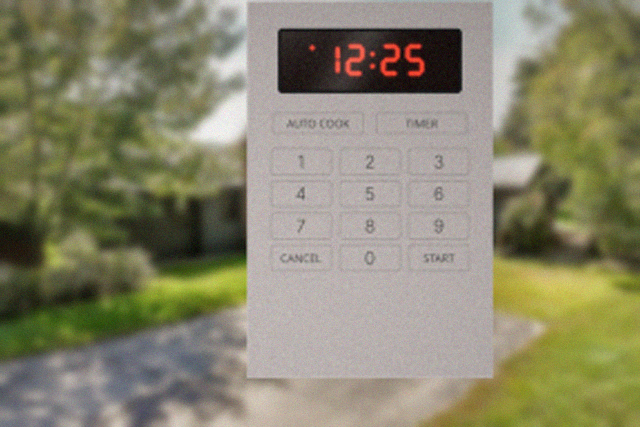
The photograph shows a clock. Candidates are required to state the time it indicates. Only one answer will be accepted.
12:25
